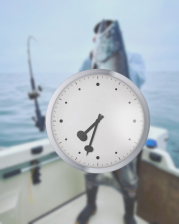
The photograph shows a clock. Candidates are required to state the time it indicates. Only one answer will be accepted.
7:33
